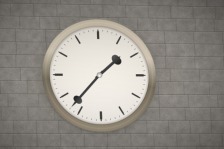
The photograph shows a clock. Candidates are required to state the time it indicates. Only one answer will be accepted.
1:37
